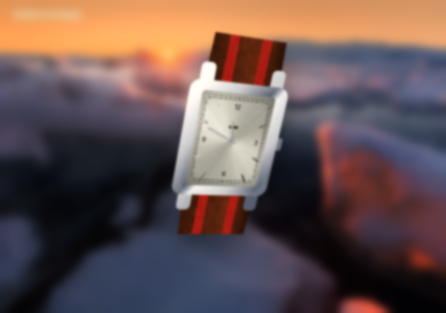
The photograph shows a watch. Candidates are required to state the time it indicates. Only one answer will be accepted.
11:49
